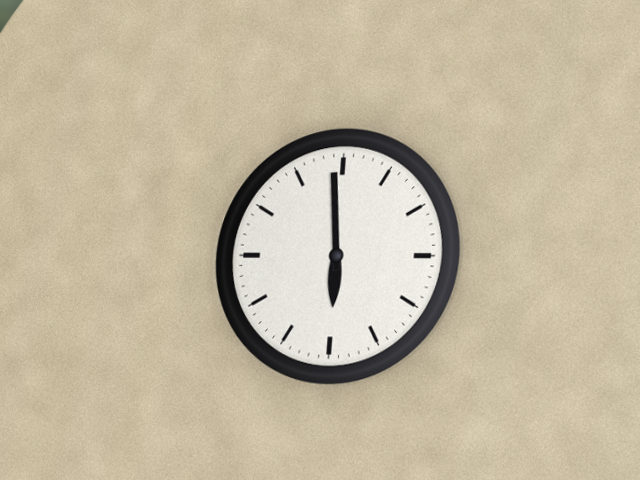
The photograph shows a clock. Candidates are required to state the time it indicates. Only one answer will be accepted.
5:59
